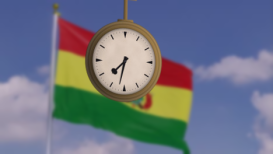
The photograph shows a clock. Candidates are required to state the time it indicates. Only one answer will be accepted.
7:32
